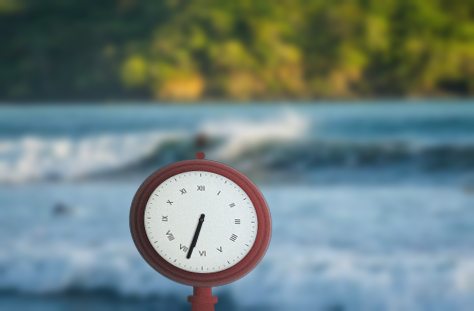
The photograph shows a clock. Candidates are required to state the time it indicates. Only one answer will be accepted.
6:33
